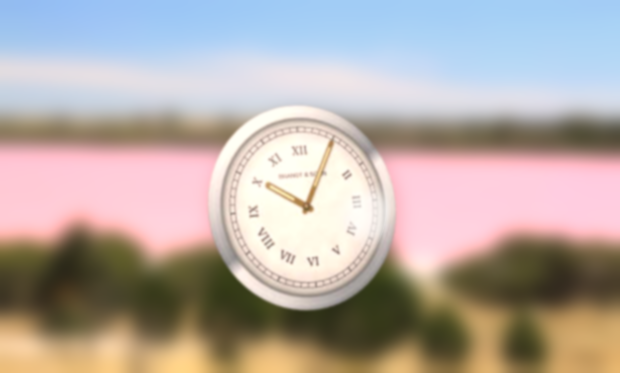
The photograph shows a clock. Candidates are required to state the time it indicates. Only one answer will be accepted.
10:05
